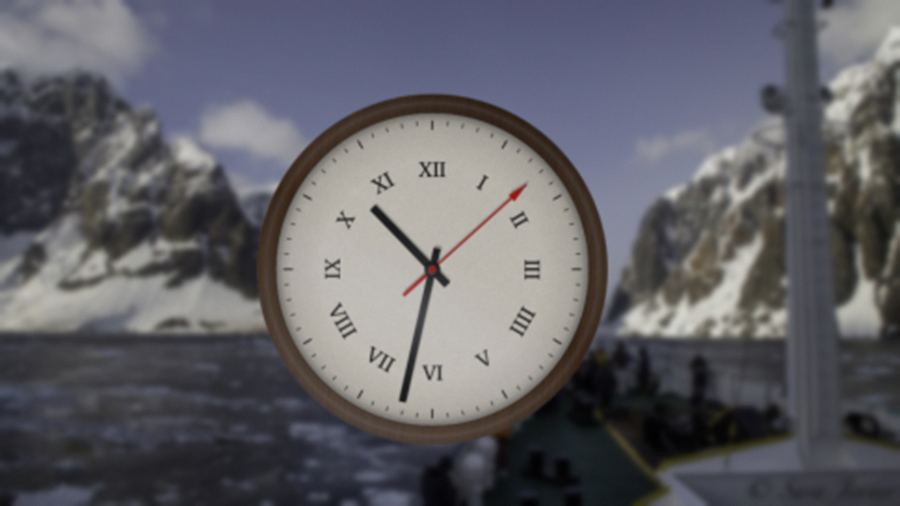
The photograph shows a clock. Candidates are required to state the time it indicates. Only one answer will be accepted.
10:32:08
